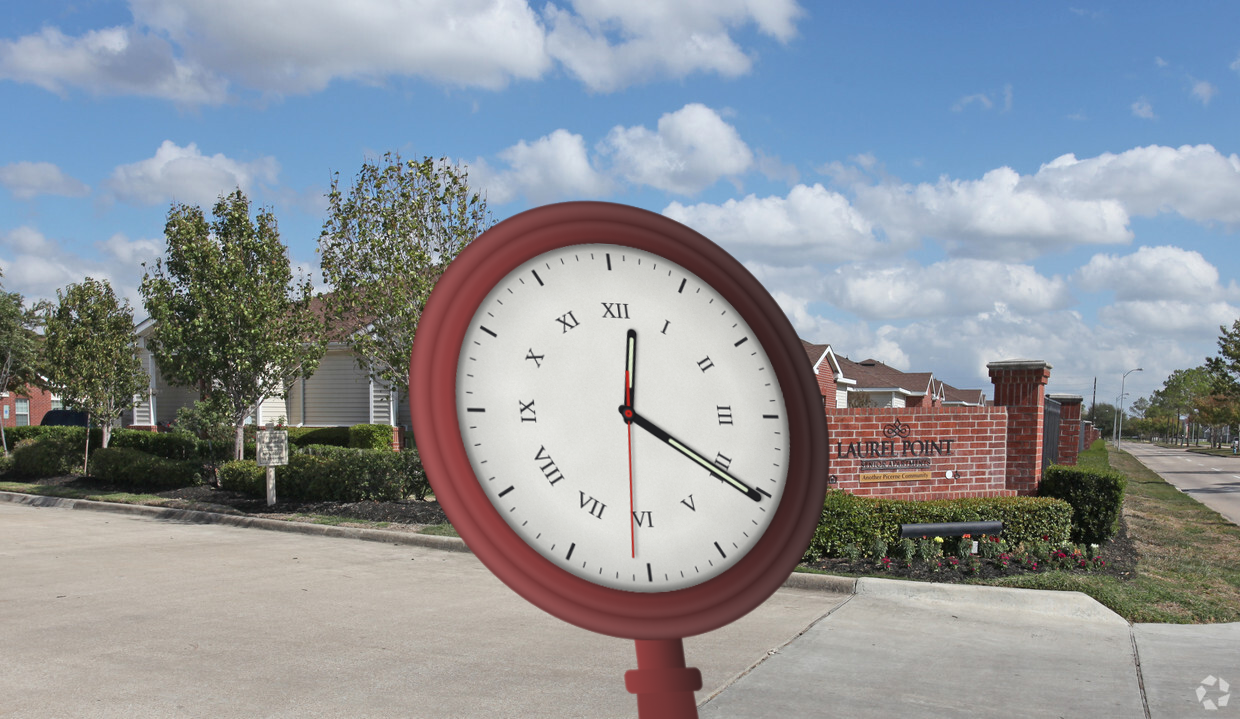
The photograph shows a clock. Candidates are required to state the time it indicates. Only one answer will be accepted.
12:20:31
